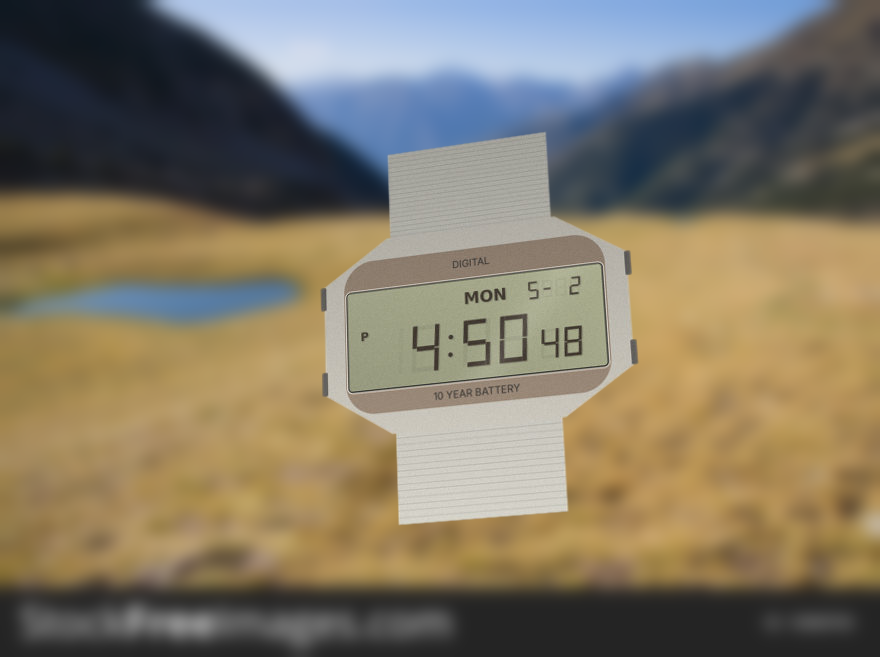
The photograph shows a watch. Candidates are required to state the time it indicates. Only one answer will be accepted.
4:50:48
